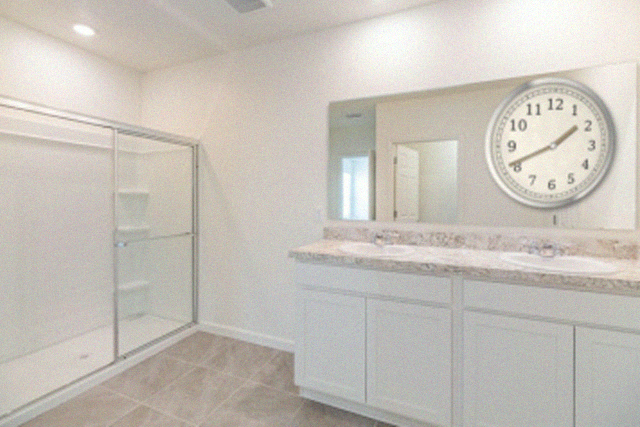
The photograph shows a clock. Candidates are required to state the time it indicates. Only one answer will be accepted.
1:41
